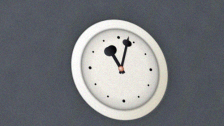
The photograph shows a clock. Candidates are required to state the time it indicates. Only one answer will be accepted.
11:03
